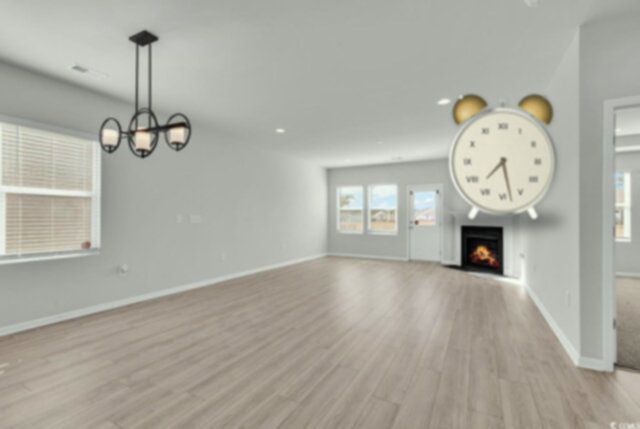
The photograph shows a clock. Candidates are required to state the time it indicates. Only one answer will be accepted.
7:28
